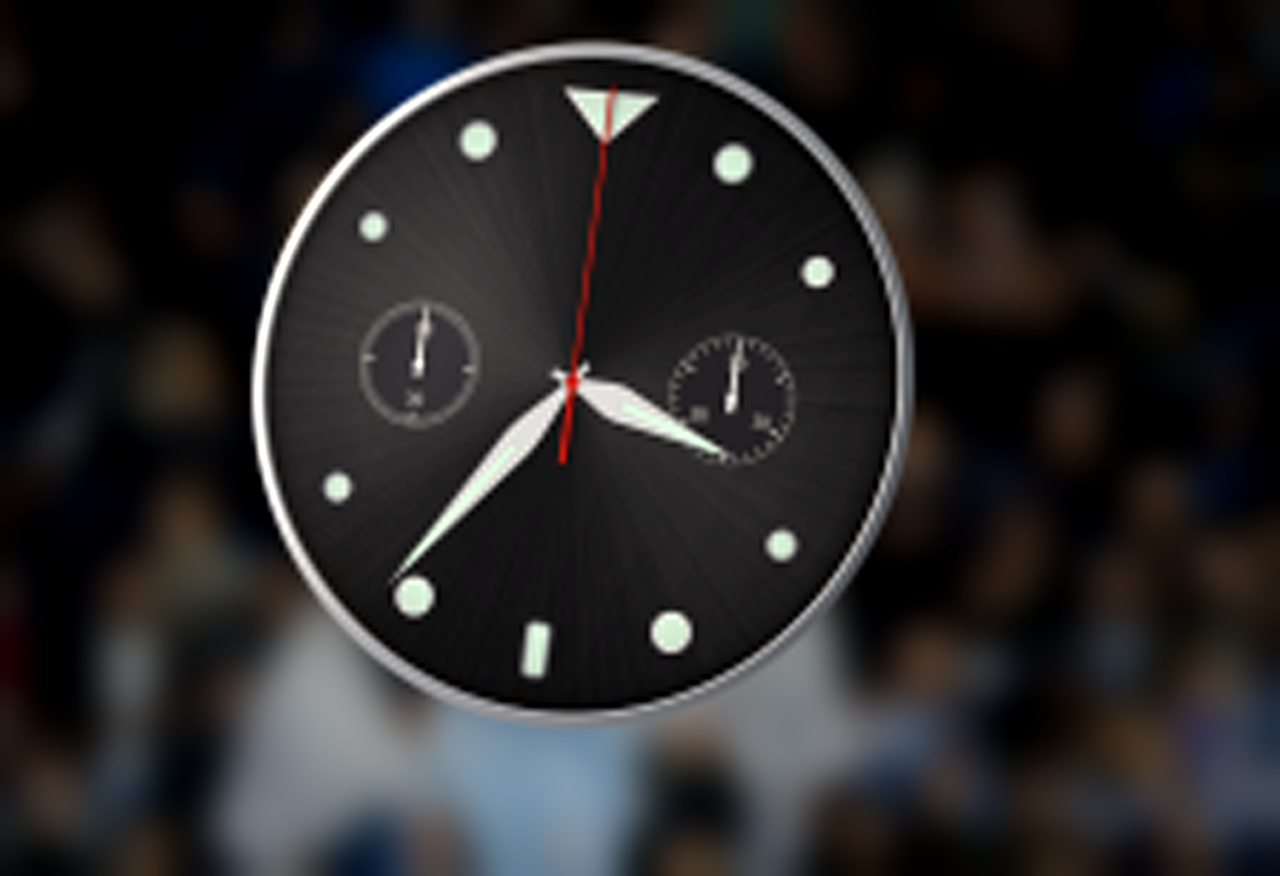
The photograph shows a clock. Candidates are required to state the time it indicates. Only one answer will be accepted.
3:36
